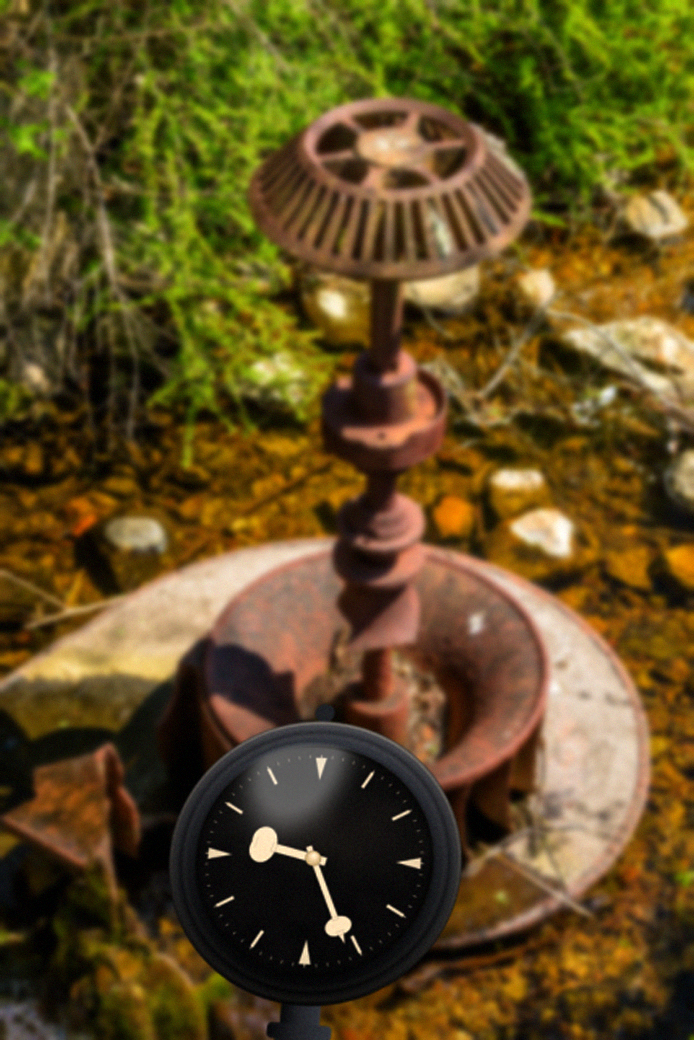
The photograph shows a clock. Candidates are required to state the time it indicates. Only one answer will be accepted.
9:26
